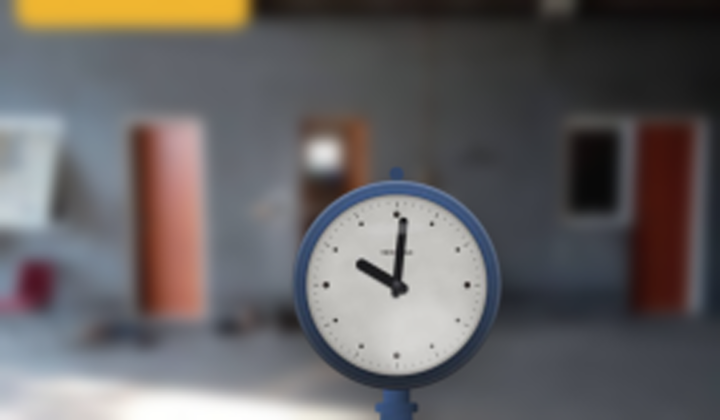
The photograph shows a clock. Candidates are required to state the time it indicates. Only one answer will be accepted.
10:01
